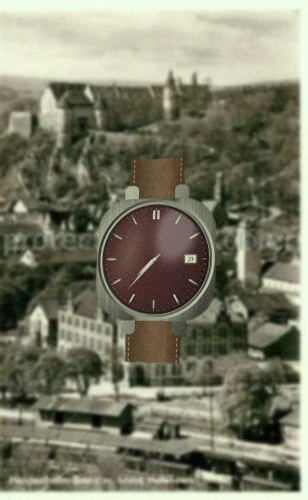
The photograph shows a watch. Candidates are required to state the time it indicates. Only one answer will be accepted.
7:37
